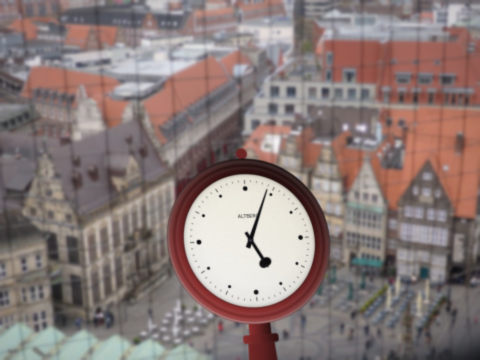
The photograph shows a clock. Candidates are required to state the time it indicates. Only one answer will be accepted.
5:04
